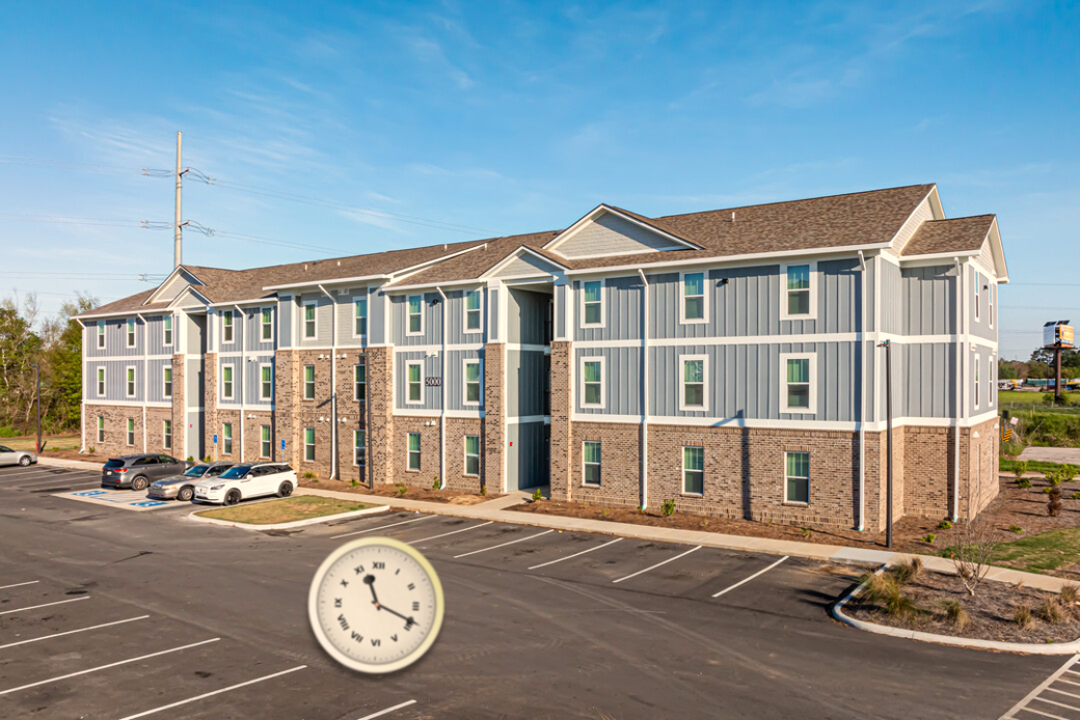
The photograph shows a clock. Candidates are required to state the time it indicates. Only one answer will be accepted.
11:19
